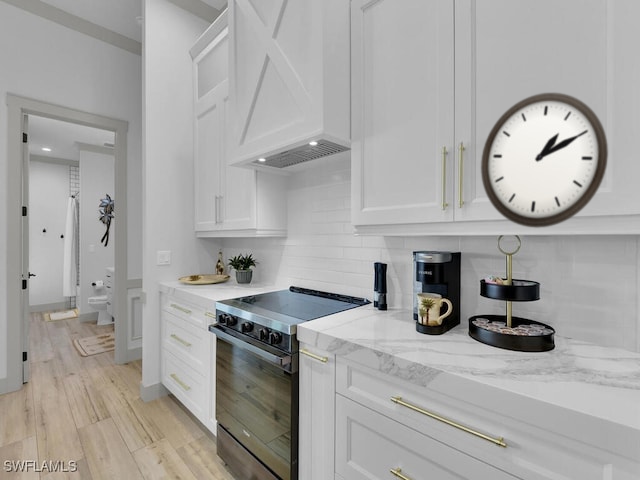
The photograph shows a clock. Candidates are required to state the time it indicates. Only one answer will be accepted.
1:10
